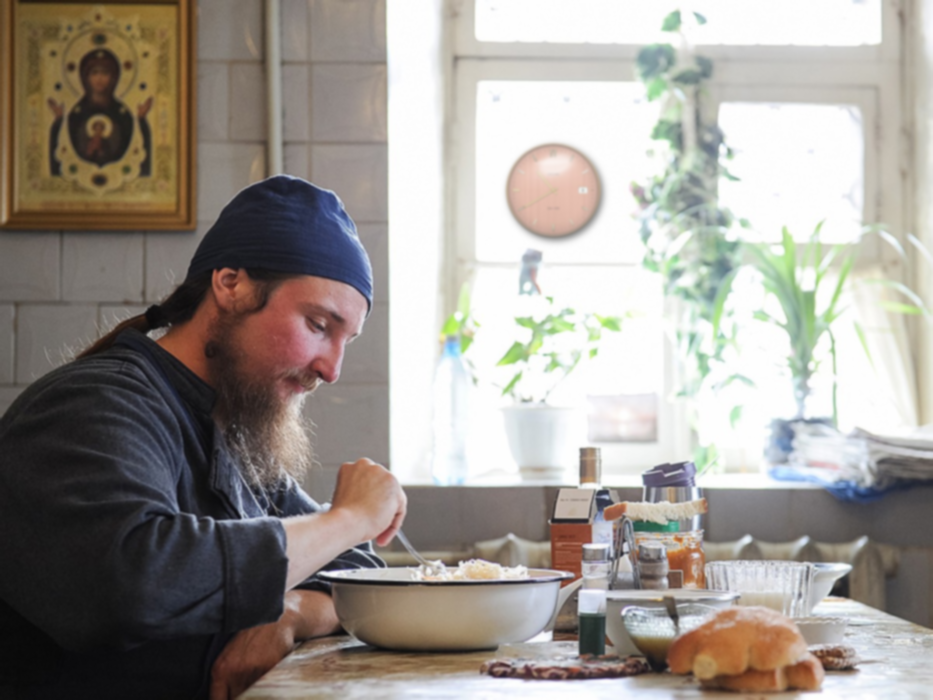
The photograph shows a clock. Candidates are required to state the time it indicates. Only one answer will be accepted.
10:40
